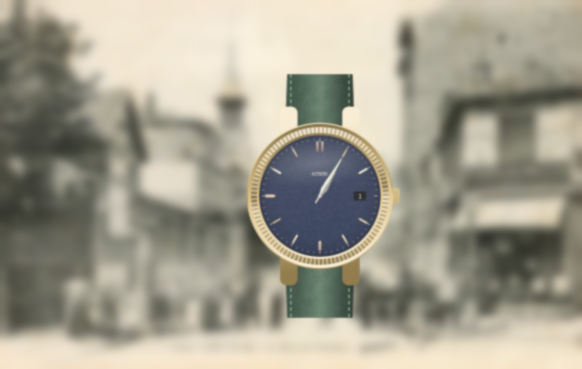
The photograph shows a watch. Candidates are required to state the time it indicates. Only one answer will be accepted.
1:05
